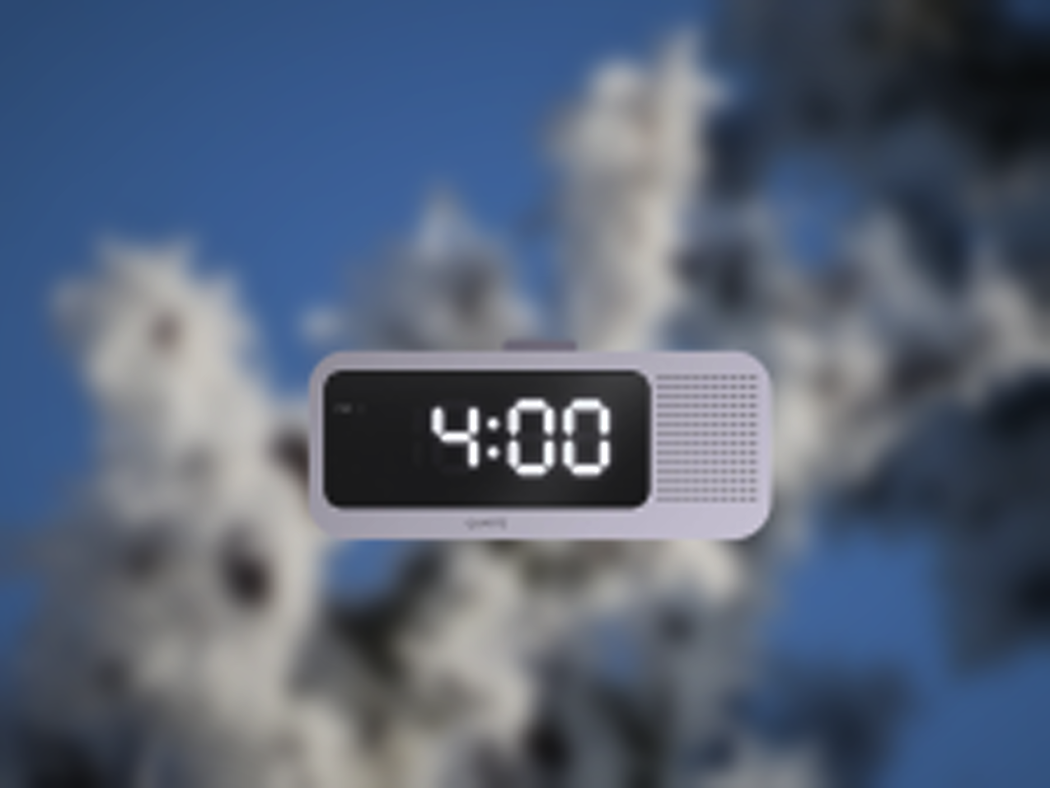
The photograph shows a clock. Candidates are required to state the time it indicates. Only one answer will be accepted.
4:00
